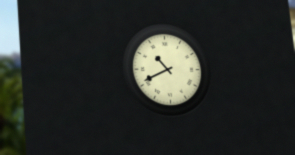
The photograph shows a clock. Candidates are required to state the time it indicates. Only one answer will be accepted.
10:41
